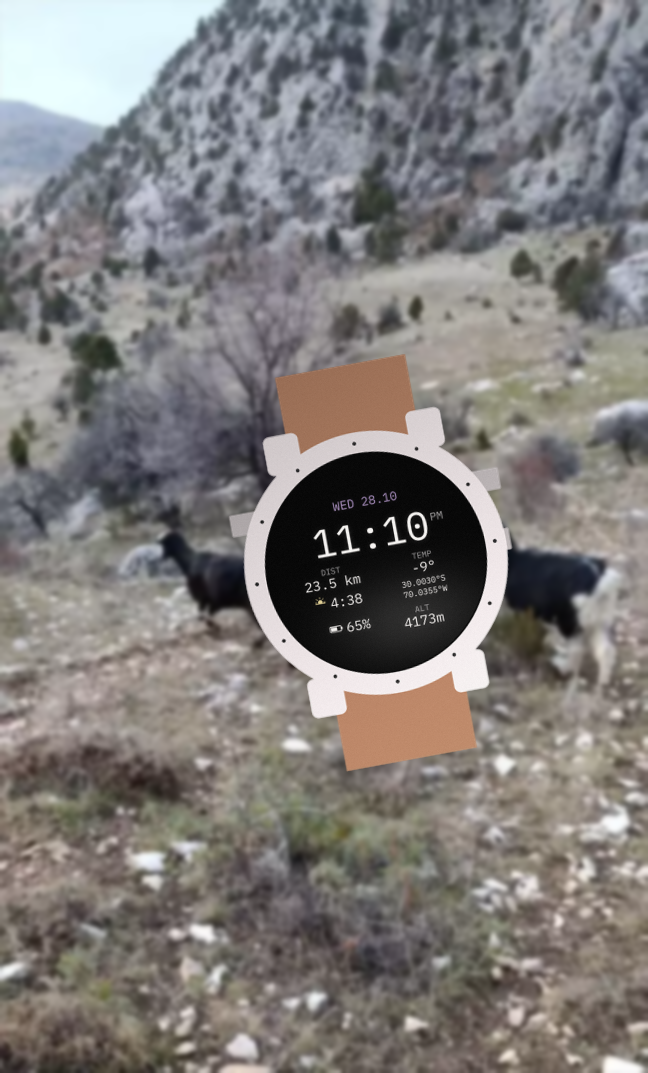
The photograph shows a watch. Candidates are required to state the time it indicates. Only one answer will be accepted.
11:10
